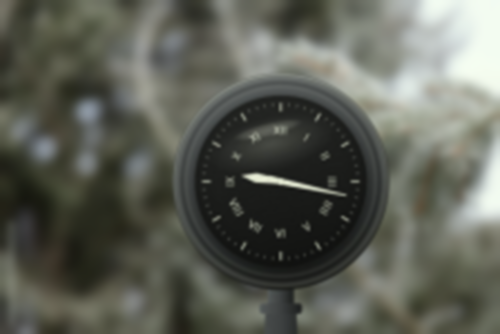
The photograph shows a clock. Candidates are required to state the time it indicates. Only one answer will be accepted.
9:17
